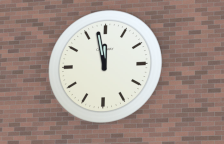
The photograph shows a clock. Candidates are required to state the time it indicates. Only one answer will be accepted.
11:58
